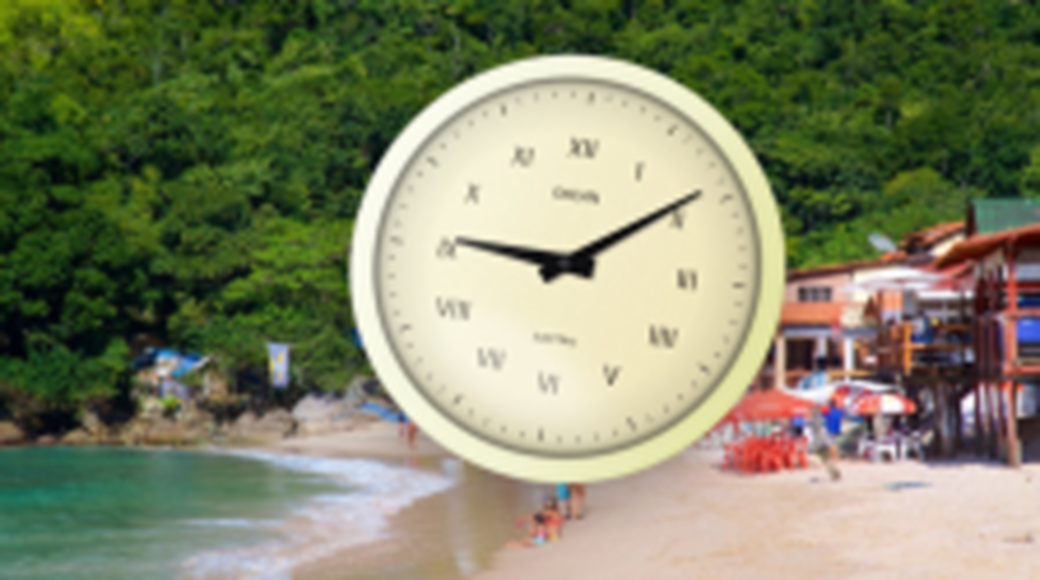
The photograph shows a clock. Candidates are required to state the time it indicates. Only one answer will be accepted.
9:09
